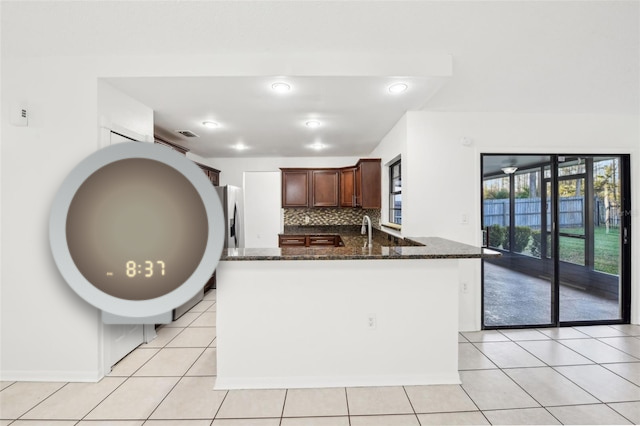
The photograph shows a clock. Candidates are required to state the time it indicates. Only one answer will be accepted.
8:37
